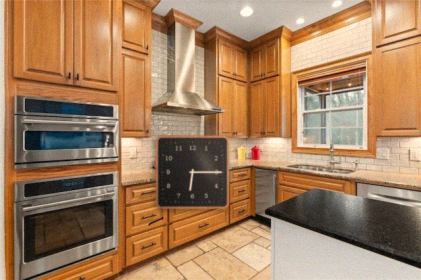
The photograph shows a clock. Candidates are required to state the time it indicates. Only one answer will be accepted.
6:15
